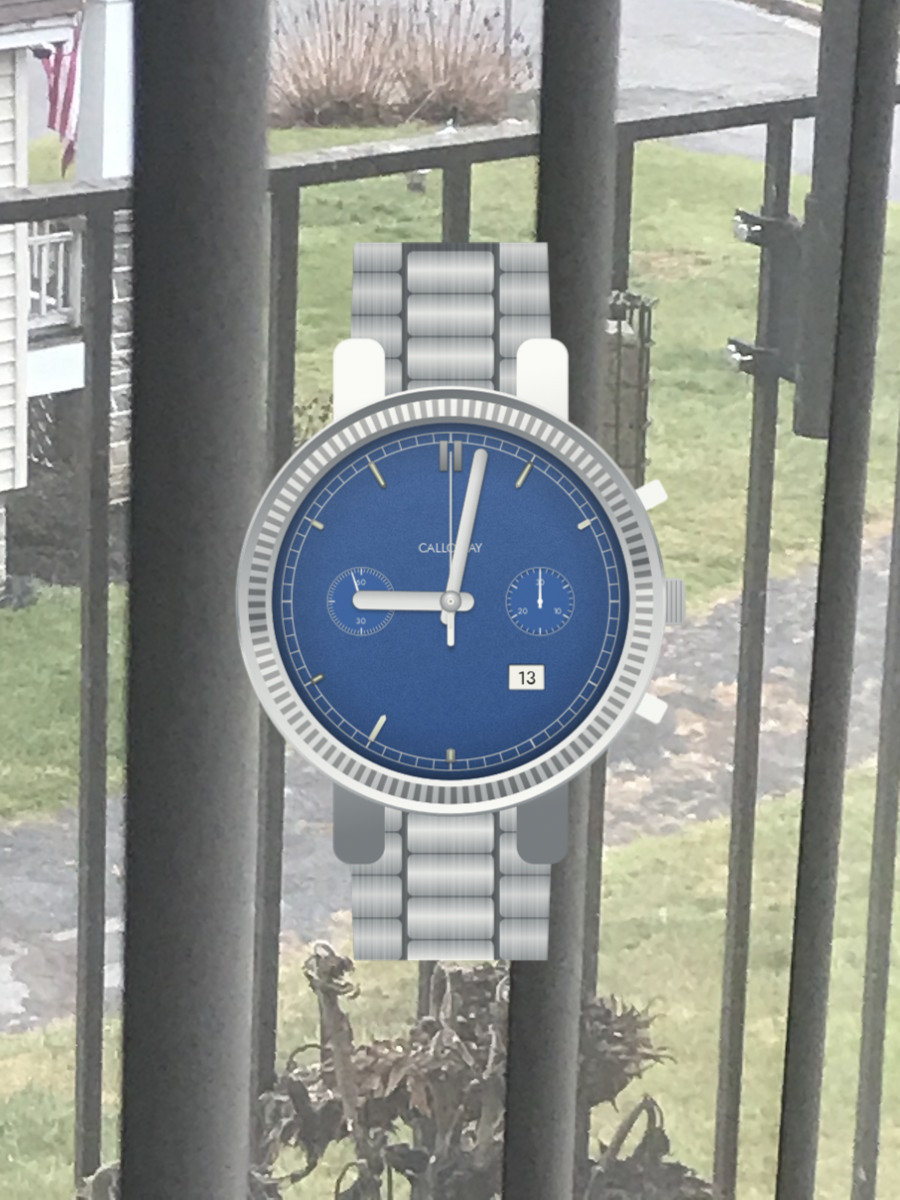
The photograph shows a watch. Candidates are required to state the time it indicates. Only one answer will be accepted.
9:01:57
